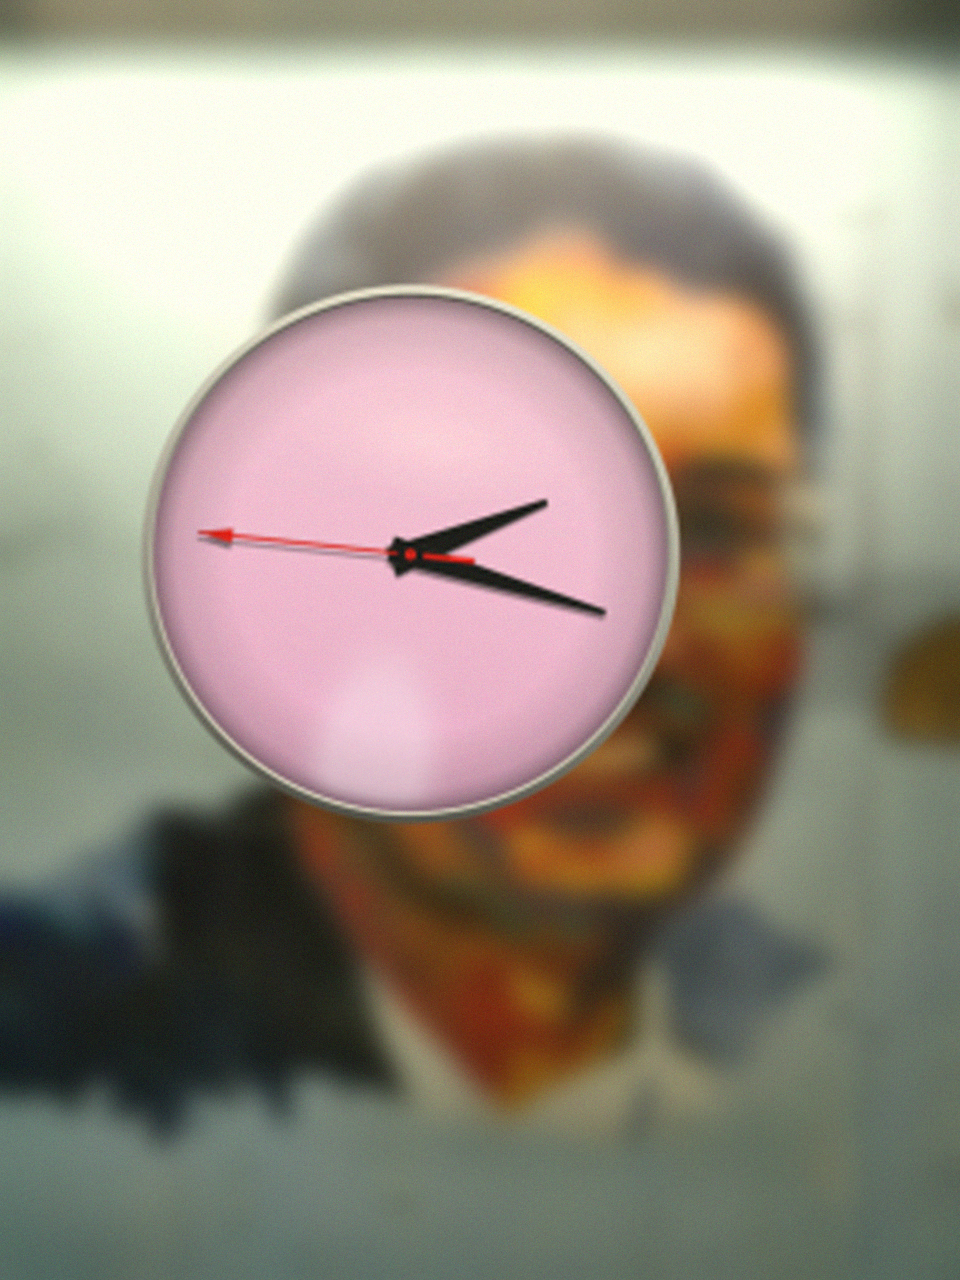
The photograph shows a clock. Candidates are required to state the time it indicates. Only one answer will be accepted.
2:17:46
